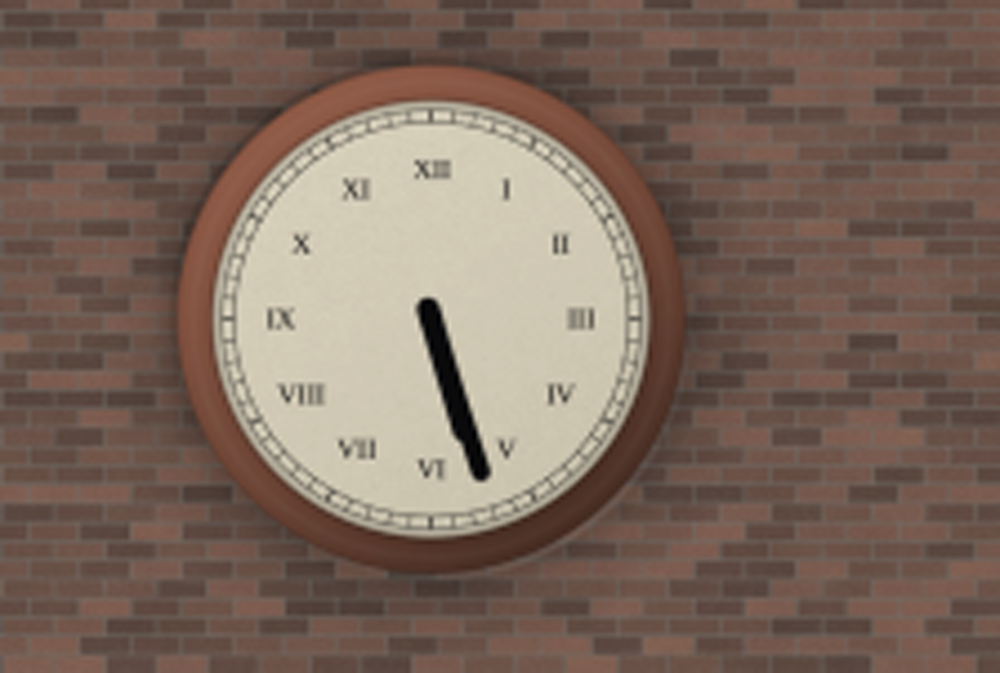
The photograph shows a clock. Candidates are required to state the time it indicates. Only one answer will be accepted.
5:27
